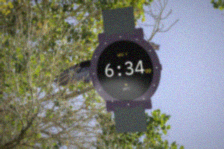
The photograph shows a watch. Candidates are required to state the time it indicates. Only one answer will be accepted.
6:34
